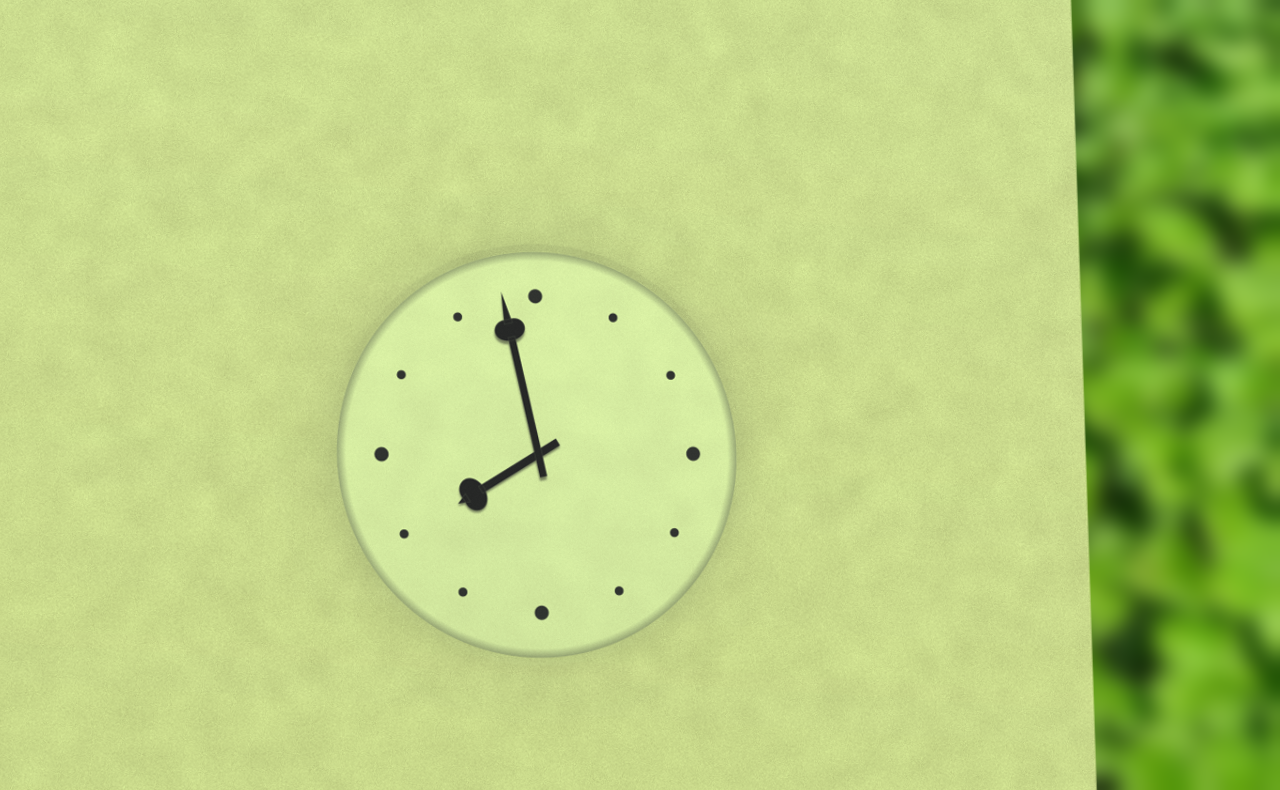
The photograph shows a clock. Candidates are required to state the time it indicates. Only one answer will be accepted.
7:58
